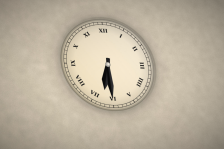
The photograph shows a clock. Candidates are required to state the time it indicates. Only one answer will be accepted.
6:30
